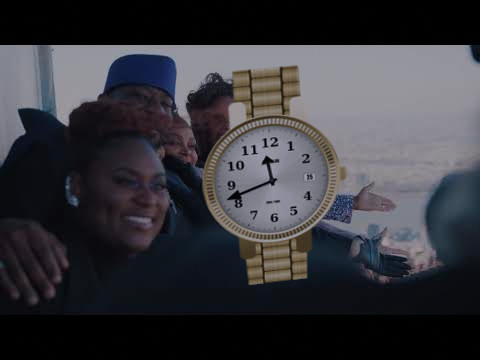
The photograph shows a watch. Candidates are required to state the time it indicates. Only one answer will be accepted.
11:42
